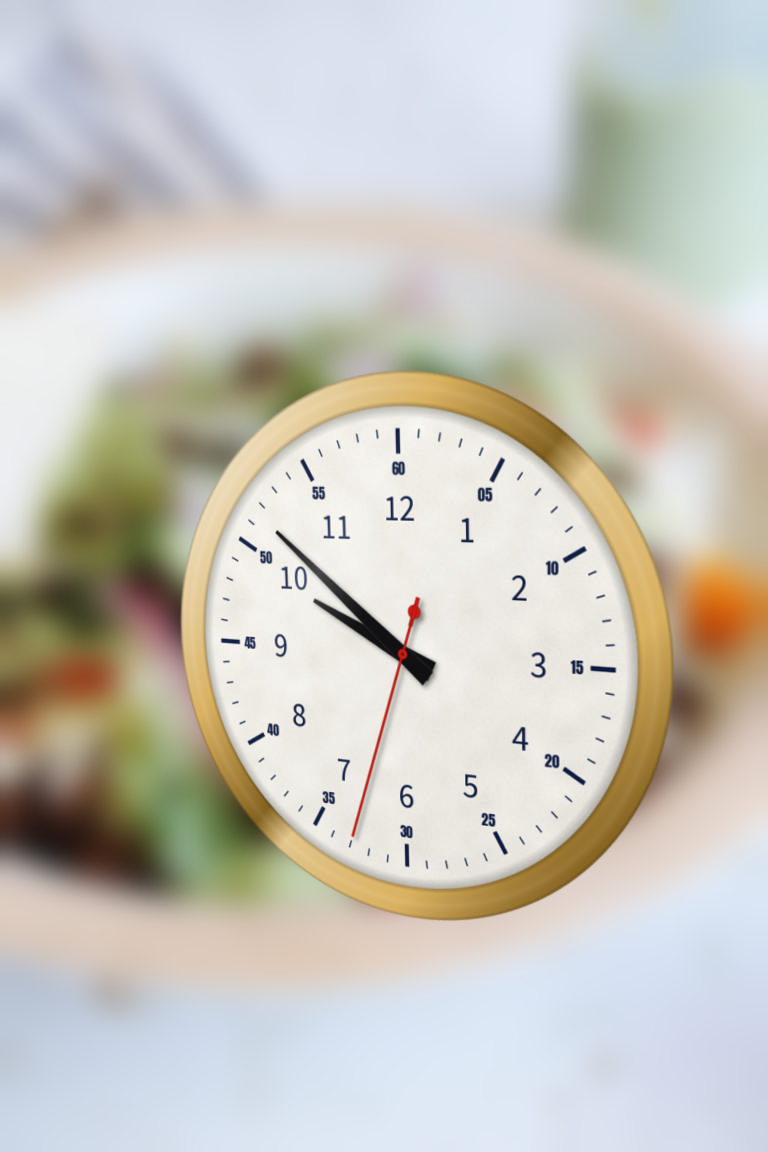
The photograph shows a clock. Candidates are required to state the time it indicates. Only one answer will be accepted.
9:51:33
